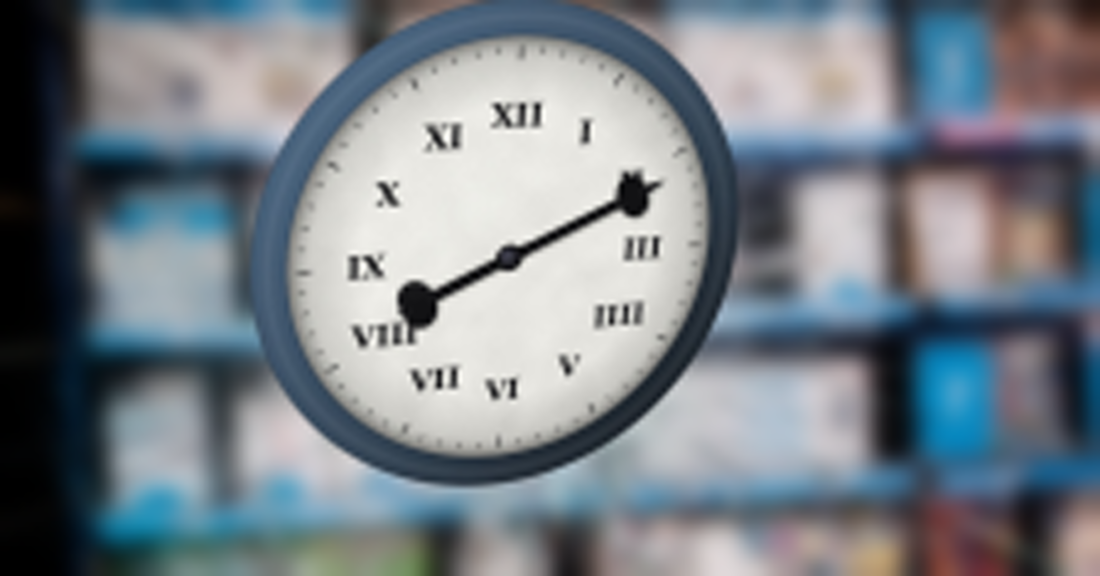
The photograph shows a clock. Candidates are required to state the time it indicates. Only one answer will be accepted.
8:11
